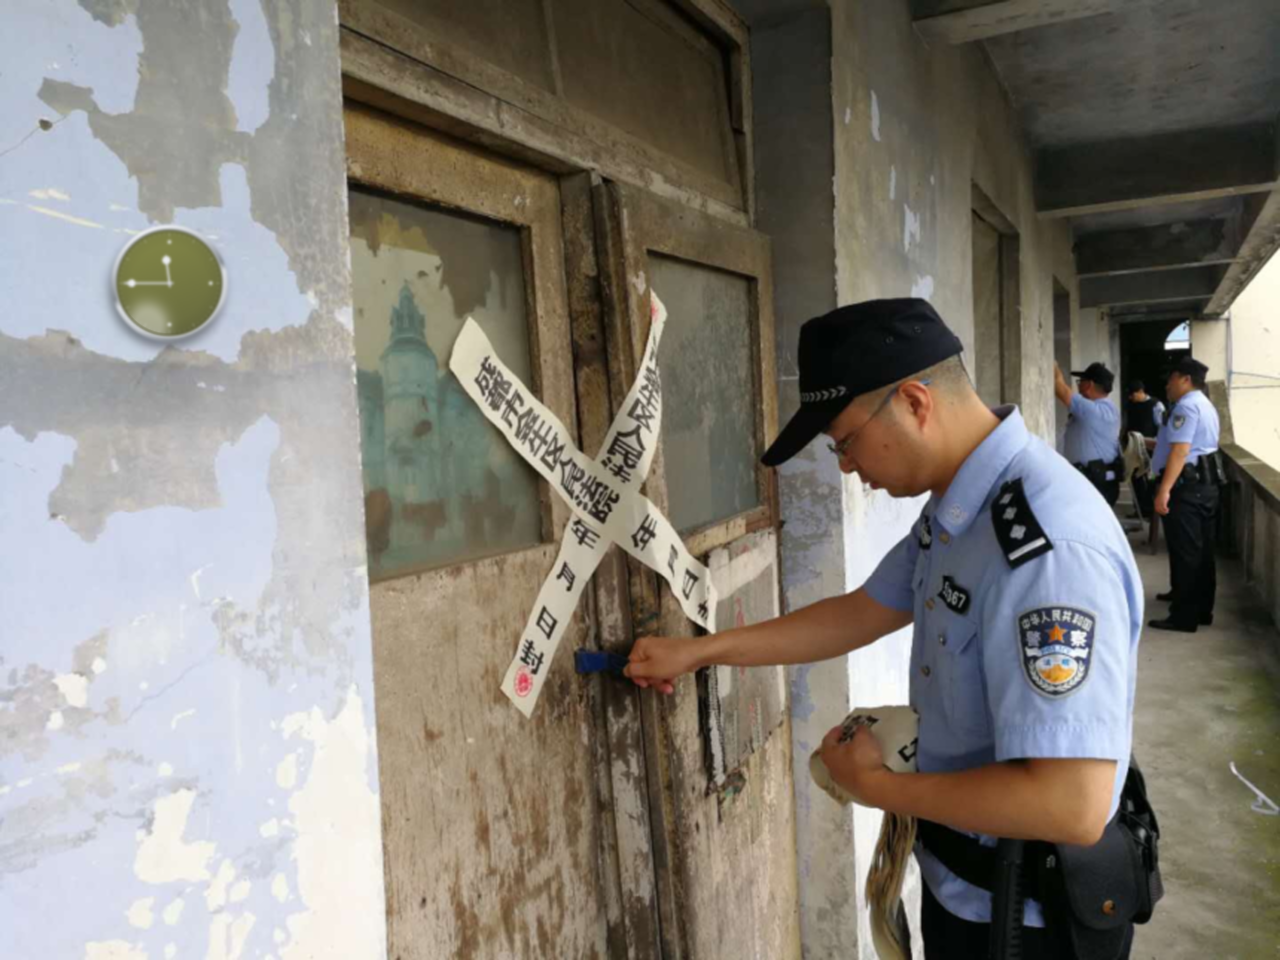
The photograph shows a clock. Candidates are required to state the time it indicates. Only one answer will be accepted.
11:45
